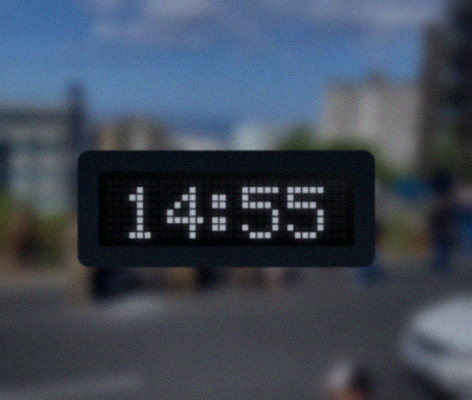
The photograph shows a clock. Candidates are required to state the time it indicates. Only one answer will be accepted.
14:55
